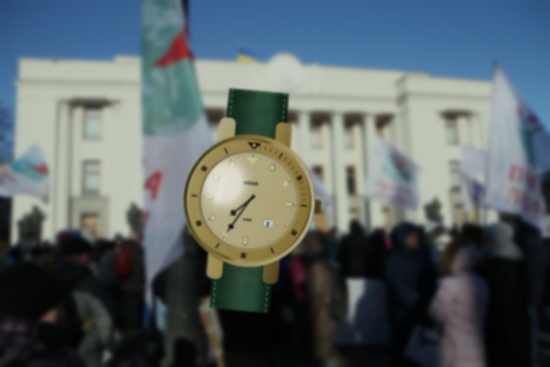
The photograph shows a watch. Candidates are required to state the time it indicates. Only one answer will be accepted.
7:35
